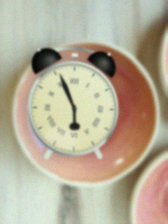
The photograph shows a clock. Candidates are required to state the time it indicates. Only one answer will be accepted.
5:56
